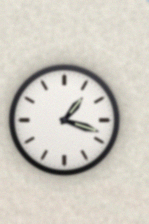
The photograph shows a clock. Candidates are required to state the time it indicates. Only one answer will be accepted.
1:18
